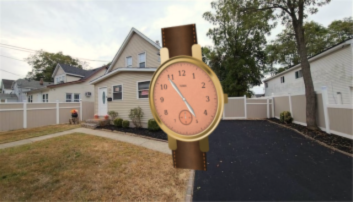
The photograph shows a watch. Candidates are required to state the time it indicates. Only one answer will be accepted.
4:54
